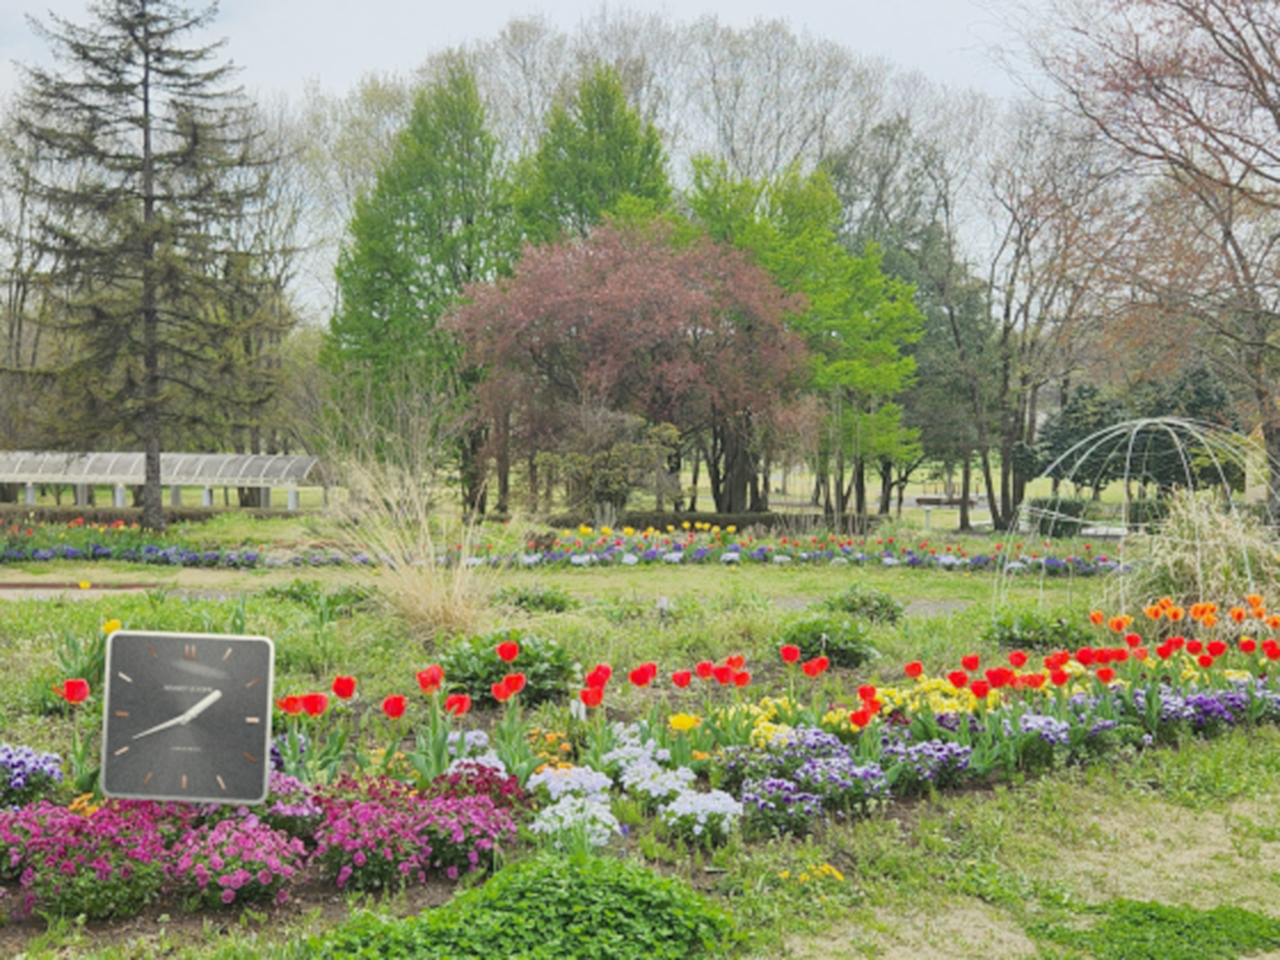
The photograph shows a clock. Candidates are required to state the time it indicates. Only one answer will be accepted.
1:41
